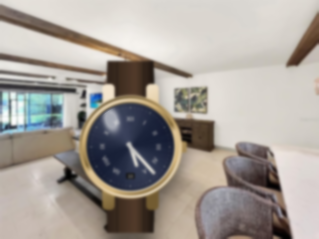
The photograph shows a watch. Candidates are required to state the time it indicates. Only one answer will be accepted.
5:23
